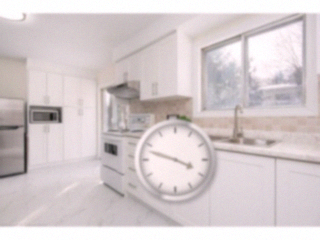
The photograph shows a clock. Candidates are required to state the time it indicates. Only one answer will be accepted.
3:48
